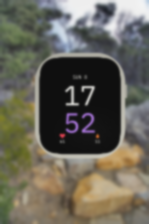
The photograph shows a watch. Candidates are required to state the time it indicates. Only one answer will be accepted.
17:52
